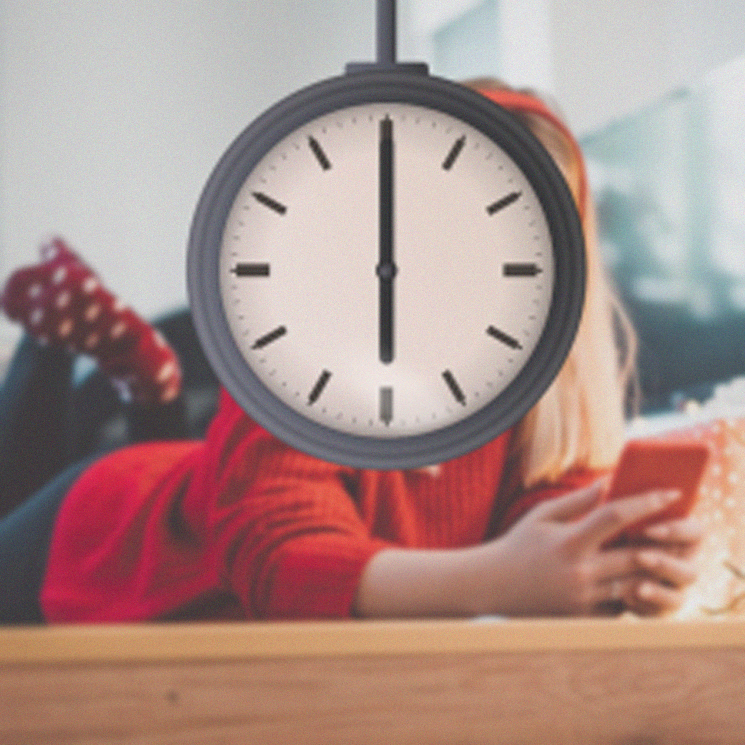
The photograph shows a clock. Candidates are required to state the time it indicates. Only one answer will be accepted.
6:00
